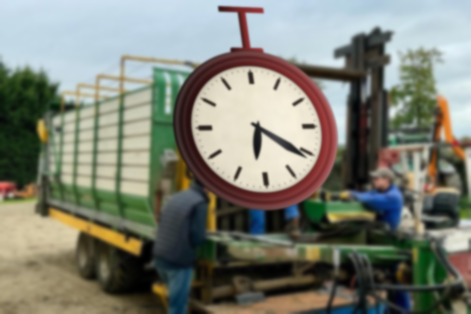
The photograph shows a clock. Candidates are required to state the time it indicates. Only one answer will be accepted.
6:21
